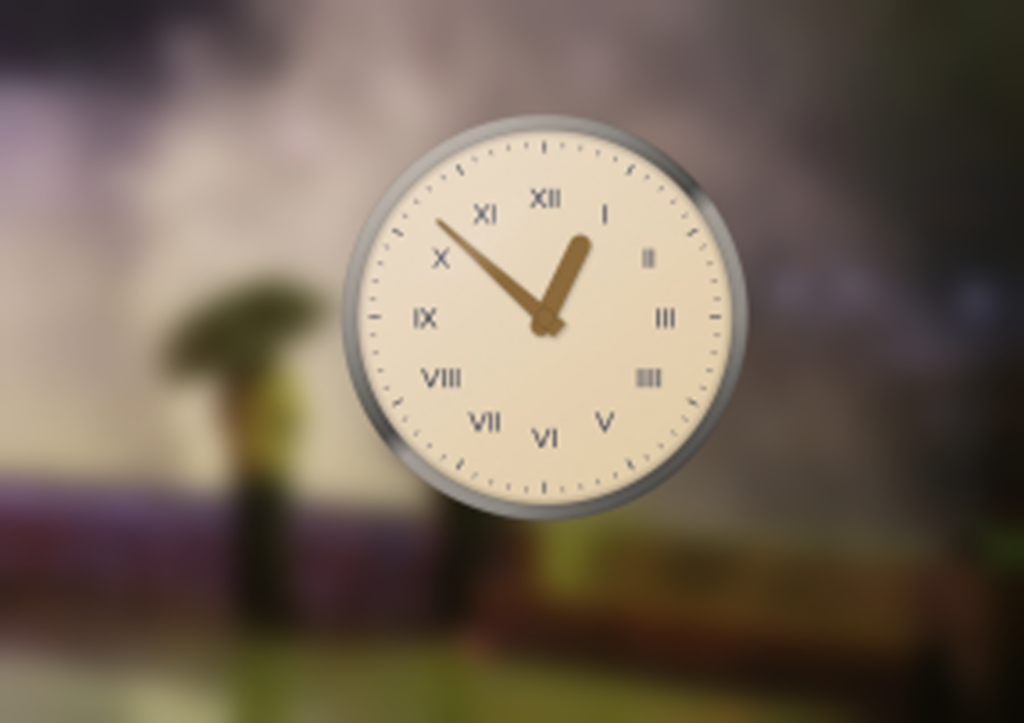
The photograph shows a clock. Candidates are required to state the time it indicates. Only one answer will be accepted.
12:52
